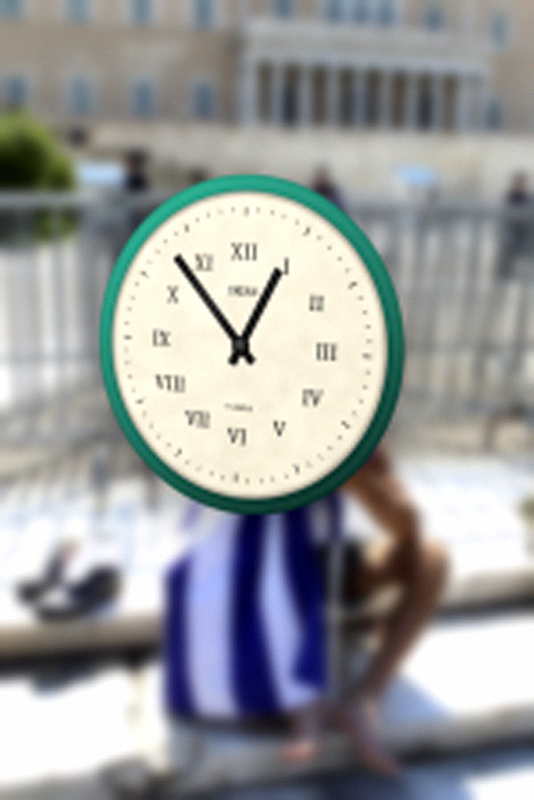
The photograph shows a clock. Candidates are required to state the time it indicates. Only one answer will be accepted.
12:53
